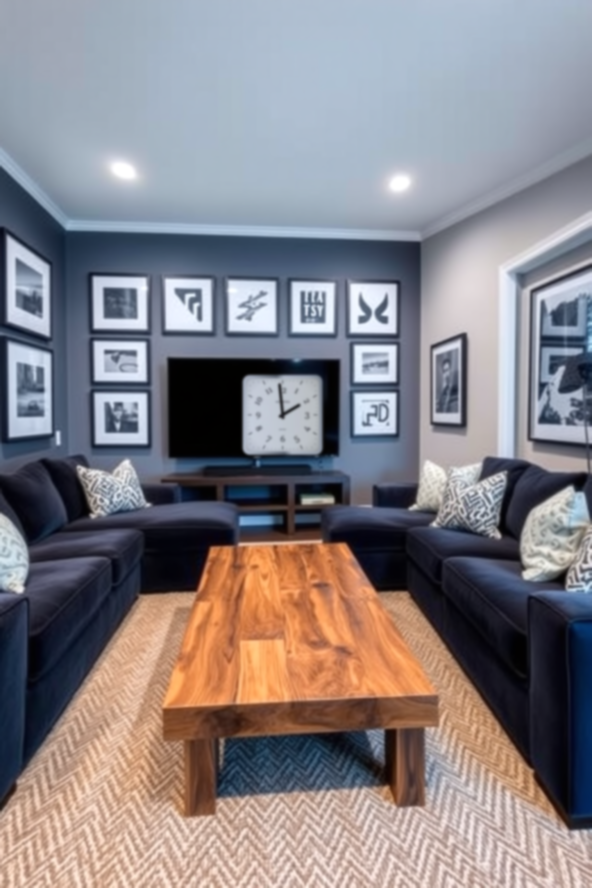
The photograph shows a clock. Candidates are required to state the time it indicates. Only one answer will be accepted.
1:59
